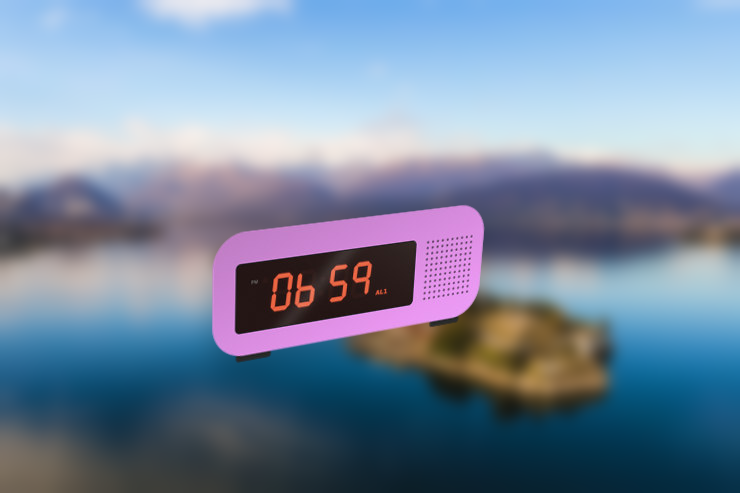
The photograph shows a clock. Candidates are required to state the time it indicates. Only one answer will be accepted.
6:59
